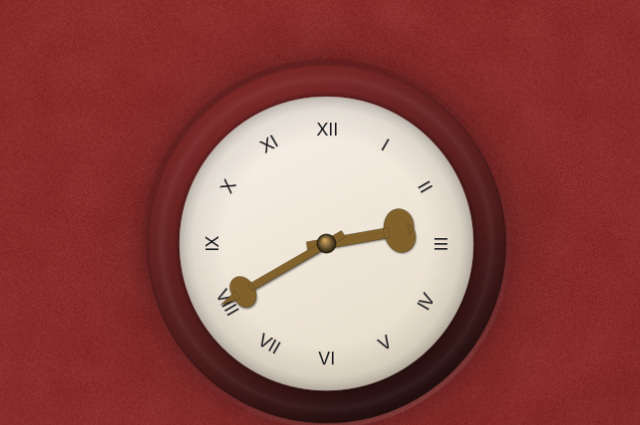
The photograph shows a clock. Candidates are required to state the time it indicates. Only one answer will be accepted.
2:40
